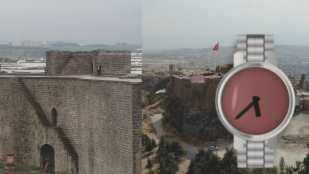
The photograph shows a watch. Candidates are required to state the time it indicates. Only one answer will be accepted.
5:38
